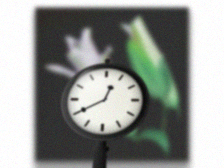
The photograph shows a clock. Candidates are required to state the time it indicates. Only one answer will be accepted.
12:40
